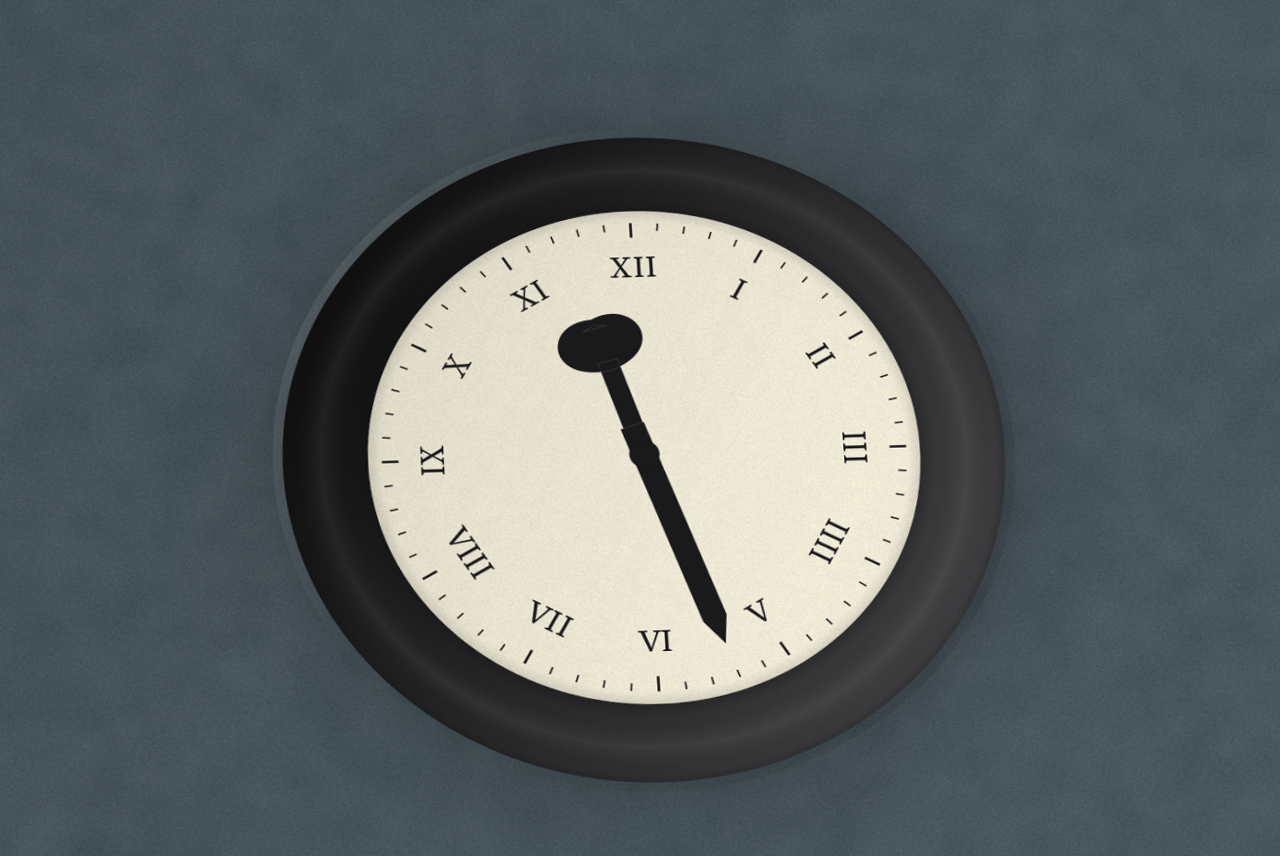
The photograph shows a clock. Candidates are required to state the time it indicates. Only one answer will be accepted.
11:27
